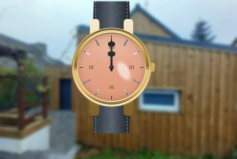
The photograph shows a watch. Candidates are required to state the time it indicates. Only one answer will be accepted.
12:00
